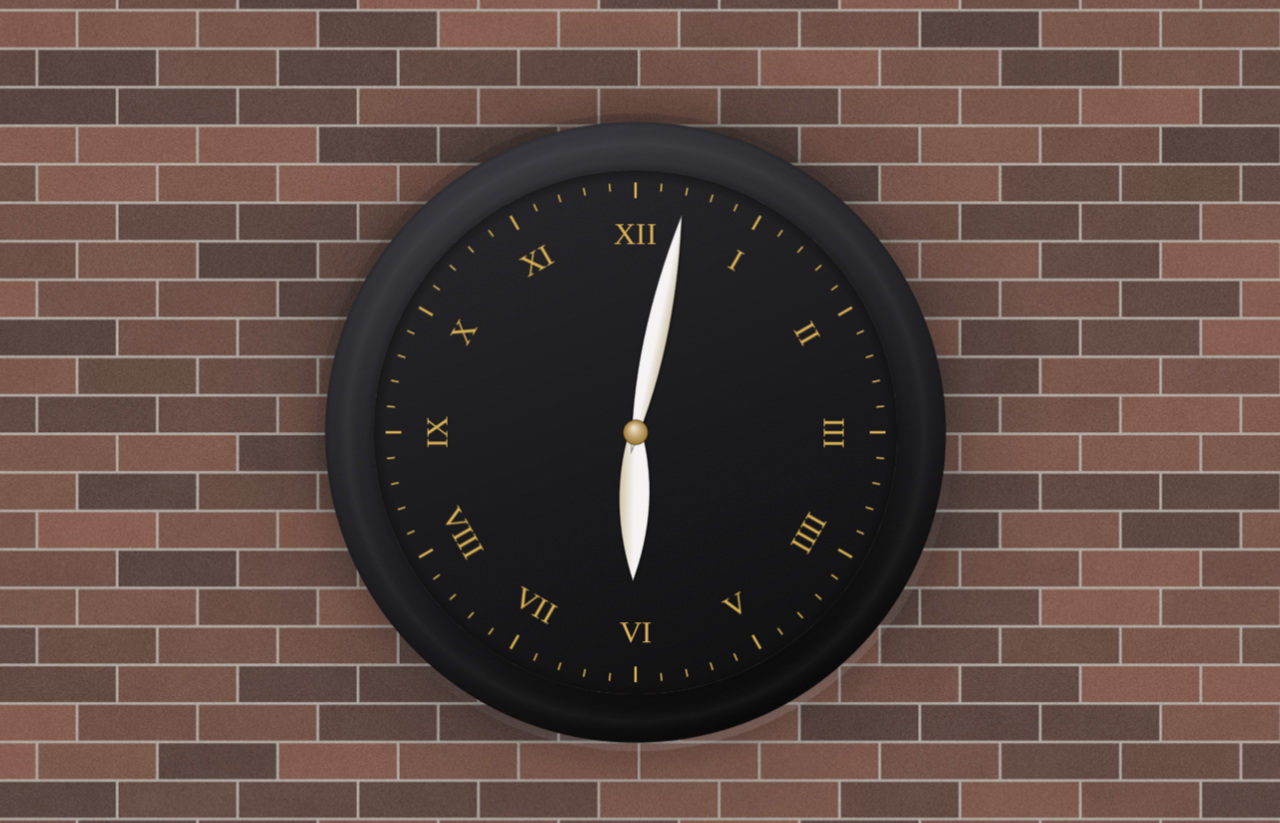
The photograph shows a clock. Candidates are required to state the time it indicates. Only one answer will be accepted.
6:02
